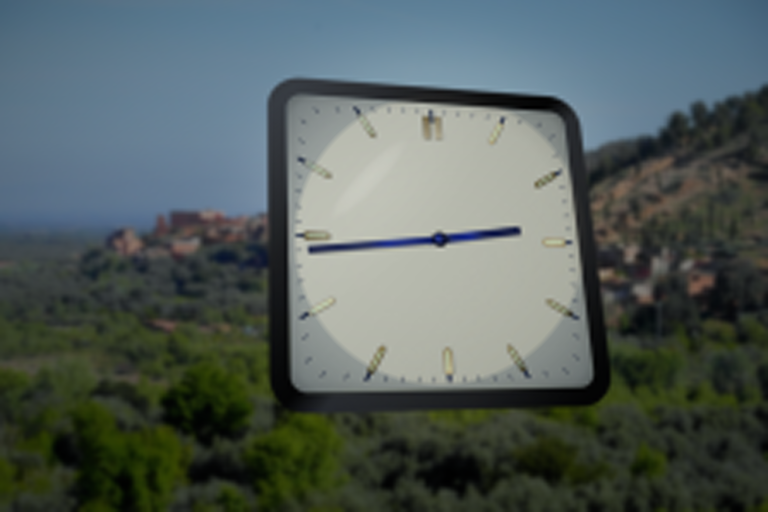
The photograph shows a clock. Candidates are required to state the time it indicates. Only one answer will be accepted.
2:44
